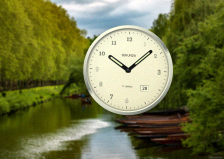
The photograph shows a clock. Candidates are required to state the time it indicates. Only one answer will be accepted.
10:08
